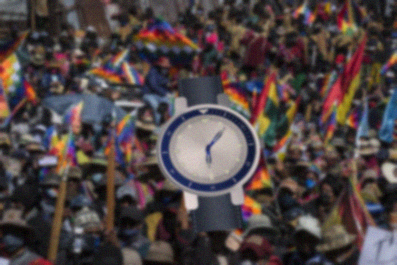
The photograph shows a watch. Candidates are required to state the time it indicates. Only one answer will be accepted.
6:07
